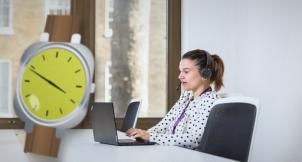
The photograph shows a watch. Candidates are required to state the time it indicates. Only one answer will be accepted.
3:49
